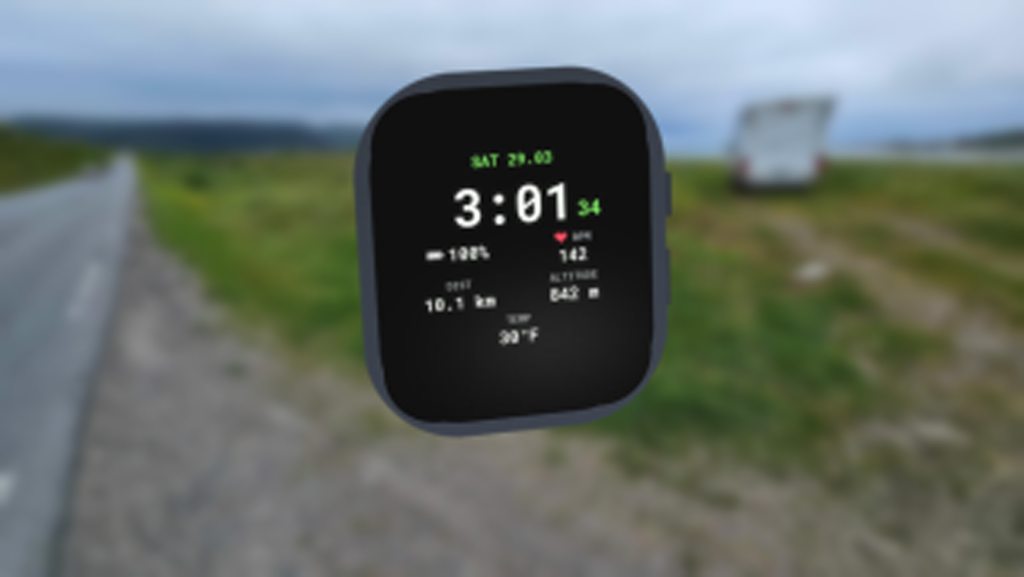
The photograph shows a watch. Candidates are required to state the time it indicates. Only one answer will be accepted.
3:01
